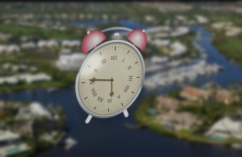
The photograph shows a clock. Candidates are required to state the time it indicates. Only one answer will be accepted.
5:46
